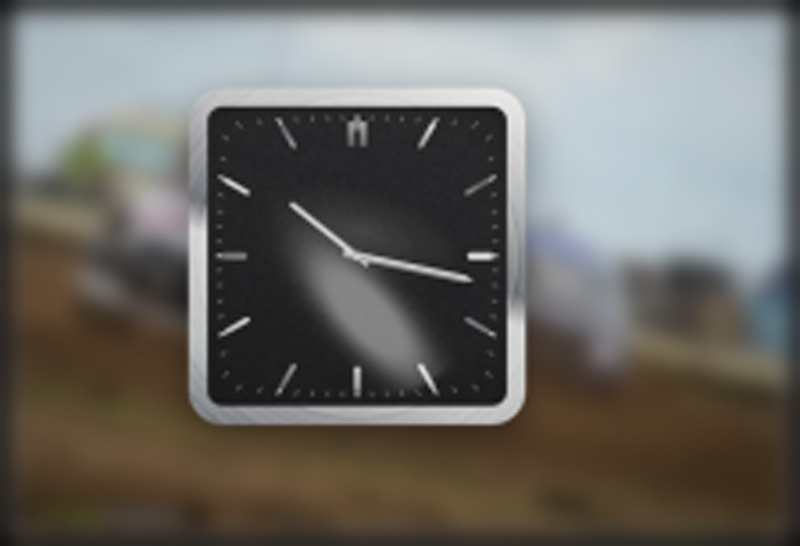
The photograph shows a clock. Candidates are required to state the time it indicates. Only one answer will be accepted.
10:17
